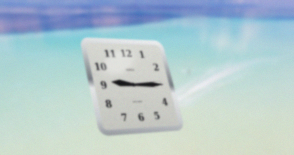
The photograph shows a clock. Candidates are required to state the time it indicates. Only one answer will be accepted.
9:15
